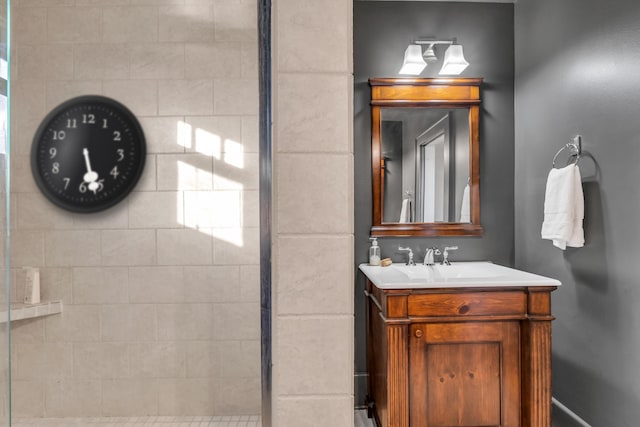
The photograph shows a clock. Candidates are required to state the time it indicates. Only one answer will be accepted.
5:27
